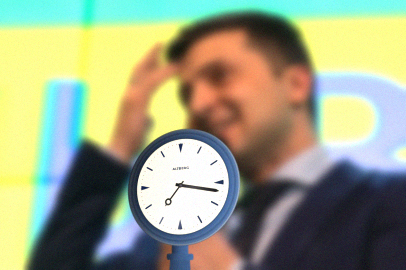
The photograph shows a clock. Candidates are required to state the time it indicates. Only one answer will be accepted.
7:17
